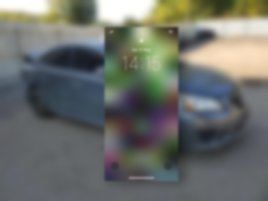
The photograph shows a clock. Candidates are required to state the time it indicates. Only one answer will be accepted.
14:15
